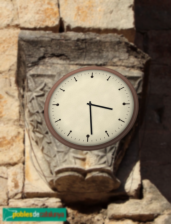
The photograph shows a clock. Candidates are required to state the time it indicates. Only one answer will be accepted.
3:29
